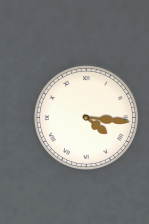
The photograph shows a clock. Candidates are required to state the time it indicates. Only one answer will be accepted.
4:16
